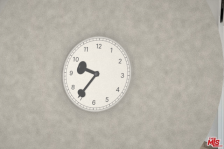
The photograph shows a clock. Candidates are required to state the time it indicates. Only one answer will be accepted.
9:36
